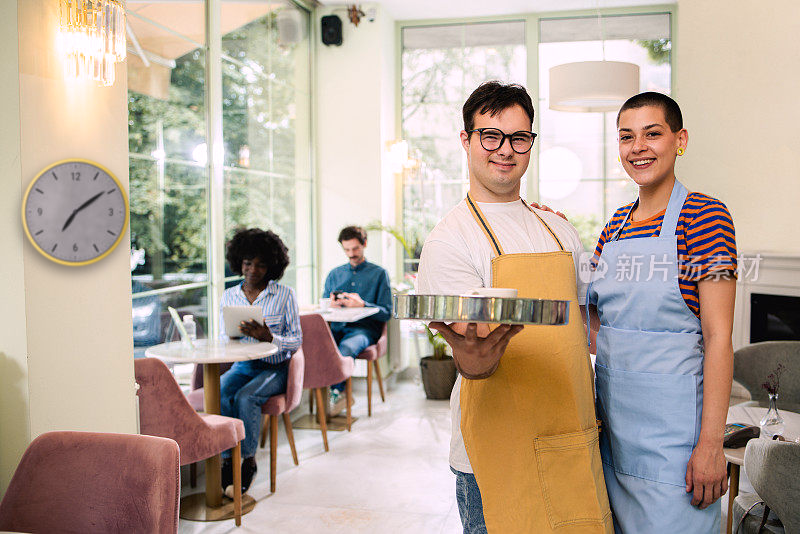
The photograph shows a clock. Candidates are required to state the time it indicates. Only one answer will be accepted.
7:09
